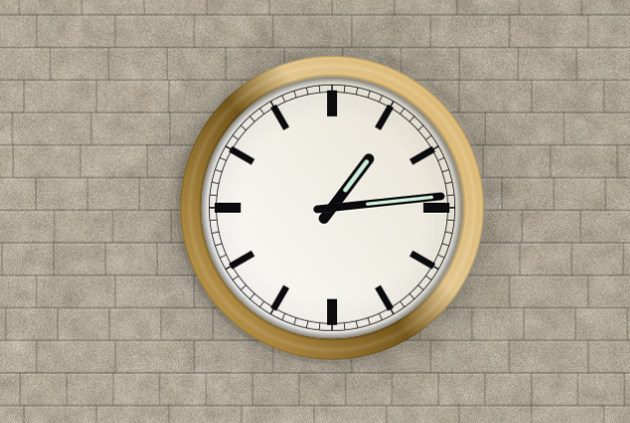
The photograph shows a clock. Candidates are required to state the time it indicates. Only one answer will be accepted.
1:14
